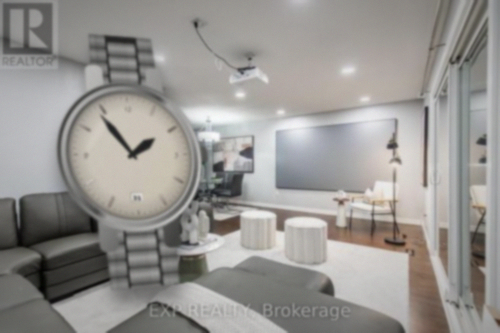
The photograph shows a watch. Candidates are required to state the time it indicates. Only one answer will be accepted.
1:54
